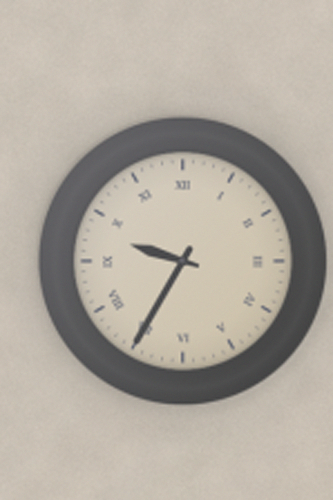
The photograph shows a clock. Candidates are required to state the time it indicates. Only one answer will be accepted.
9:35
